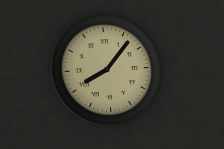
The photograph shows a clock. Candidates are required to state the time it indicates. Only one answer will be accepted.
8:07
